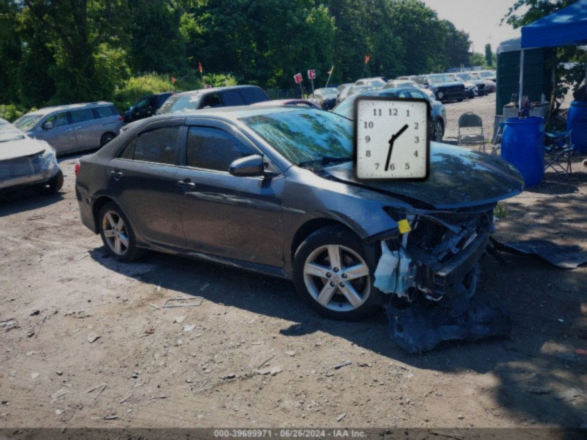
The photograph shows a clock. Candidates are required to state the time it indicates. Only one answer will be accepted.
1:32
